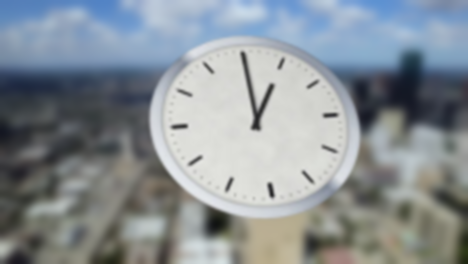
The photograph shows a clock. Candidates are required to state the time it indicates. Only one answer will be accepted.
1:00
